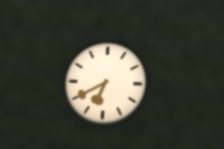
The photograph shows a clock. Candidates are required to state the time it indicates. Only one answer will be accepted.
6:40
